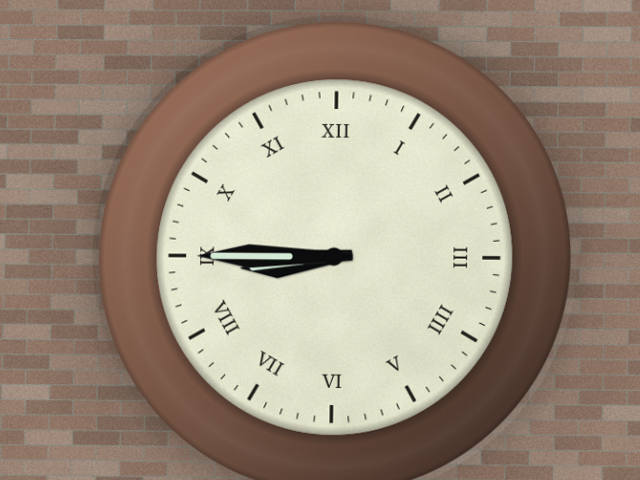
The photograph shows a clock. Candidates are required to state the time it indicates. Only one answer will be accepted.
8:45
